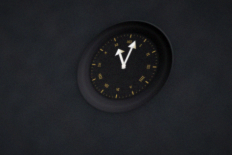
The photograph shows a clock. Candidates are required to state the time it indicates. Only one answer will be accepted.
11:02
